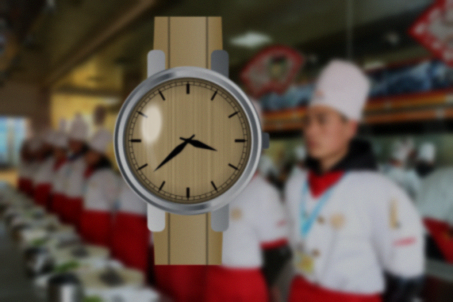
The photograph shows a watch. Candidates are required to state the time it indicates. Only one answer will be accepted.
3:38
